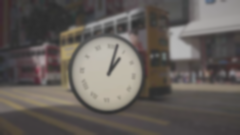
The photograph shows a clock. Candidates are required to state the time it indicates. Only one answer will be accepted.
1:02
